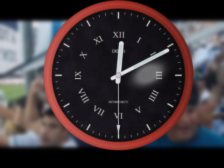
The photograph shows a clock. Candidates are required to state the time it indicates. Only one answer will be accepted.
12:10:30
